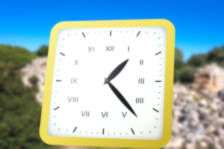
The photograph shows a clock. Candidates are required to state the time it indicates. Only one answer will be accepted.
1:23
